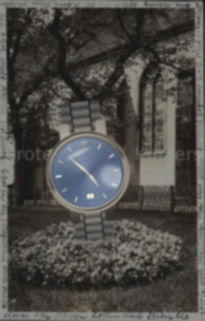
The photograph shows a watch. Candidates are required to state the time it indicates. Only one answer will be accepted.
4:53
